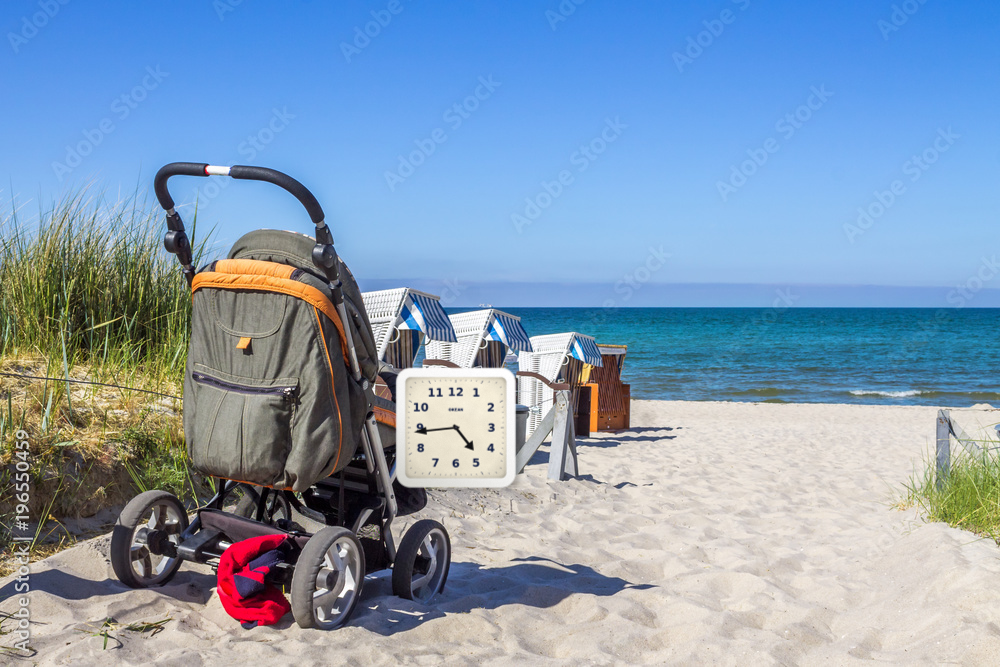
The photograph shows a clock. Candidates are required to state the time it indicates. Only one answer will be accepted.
4:44
